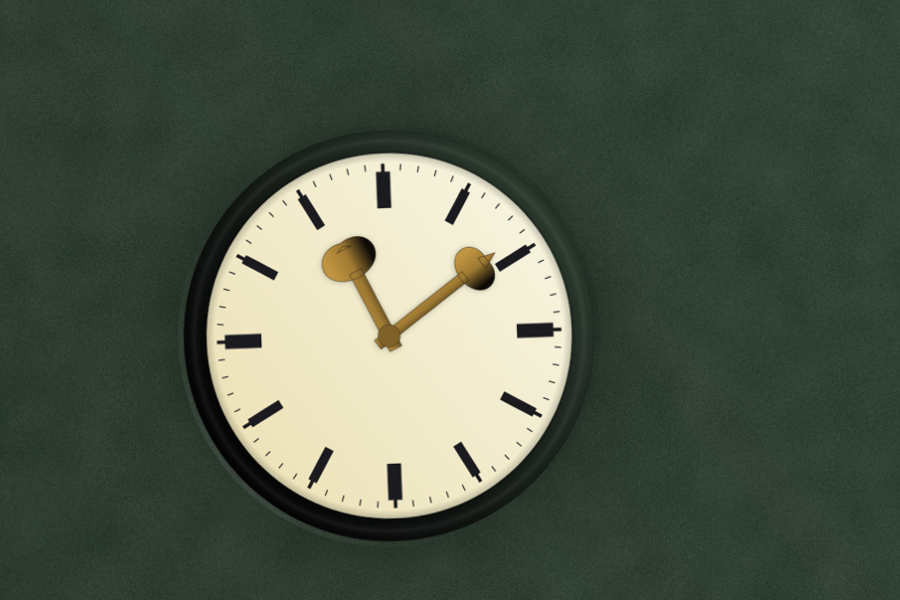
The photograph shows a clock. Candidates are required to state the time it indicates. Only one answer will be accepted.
11:09
